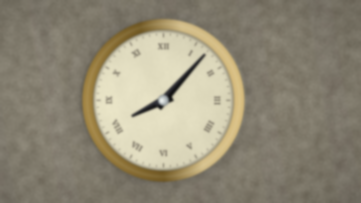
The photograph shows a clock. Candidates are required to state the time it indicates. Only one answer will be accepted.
8:07
